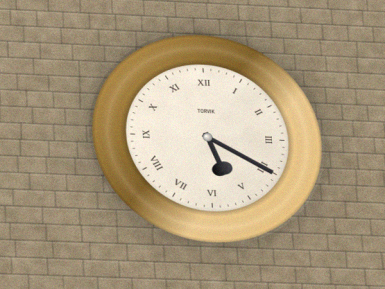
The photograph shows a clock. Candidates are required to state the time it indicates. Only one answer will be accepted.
5:20
